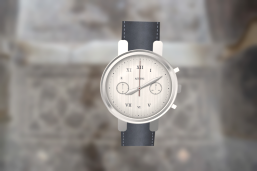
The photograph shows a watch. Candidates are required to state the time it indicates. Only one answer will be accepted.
8:10
